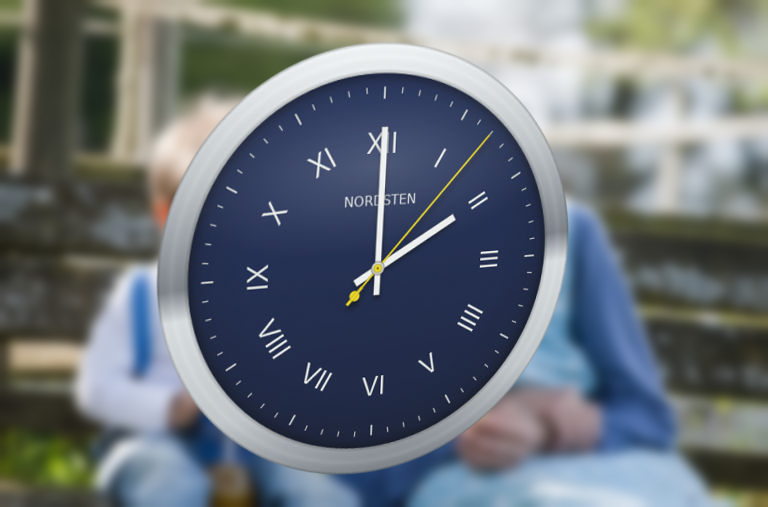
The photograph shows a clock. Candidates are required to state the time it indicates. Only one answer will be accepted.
2:00:07
